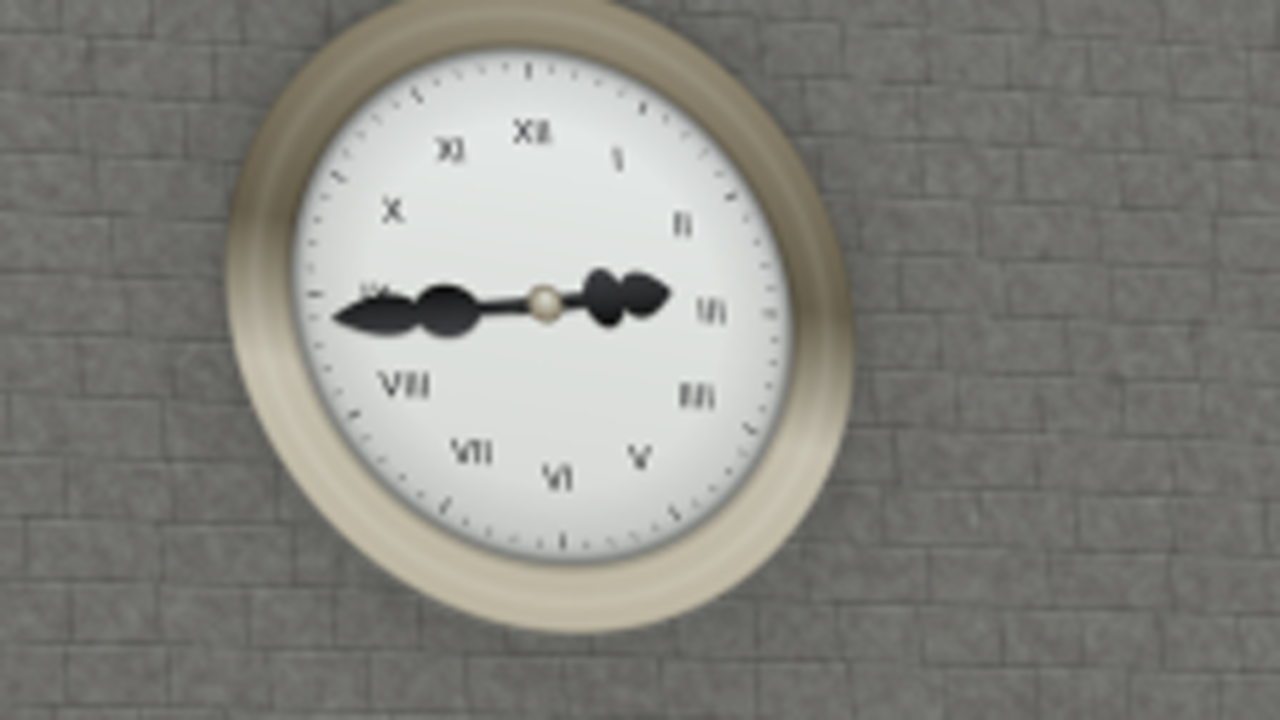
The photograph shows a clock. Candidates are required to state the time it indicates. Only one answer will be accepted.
2:44
